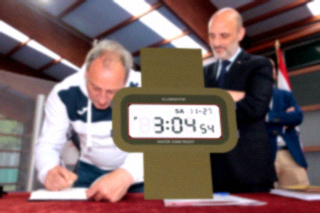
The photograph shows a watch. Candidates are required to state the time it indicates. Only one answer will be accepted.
3:04:54
